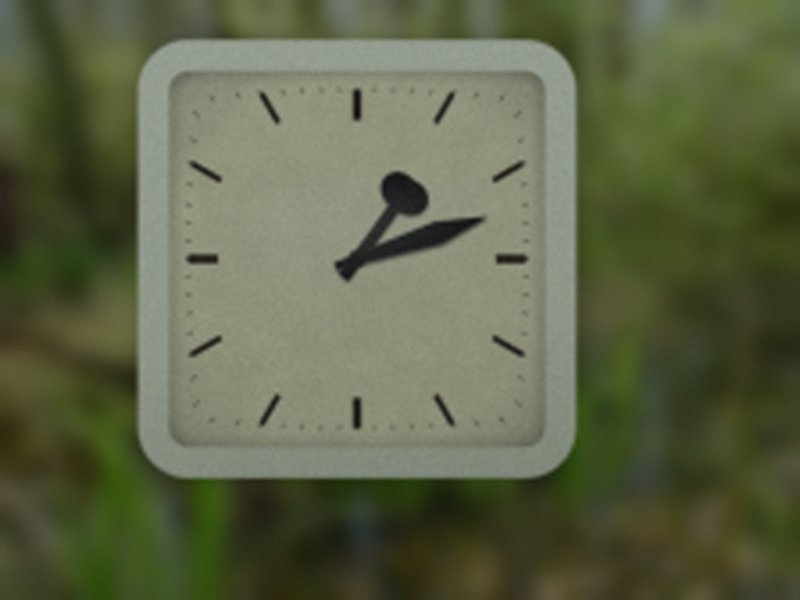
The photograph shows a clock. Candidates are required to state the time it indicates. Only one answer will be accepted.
1:12
